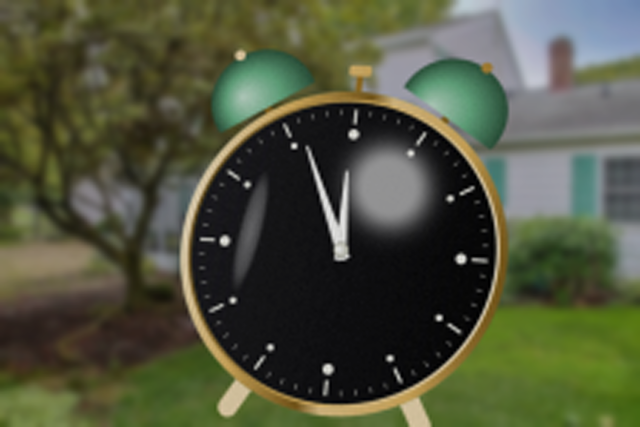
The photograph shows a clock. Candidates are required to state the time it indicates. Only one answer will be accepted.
11:56
